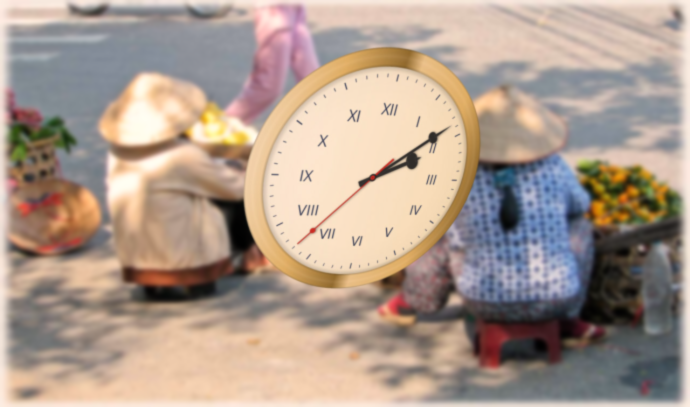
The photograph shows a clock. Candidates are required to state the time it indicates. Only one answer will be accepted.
2:08:37
